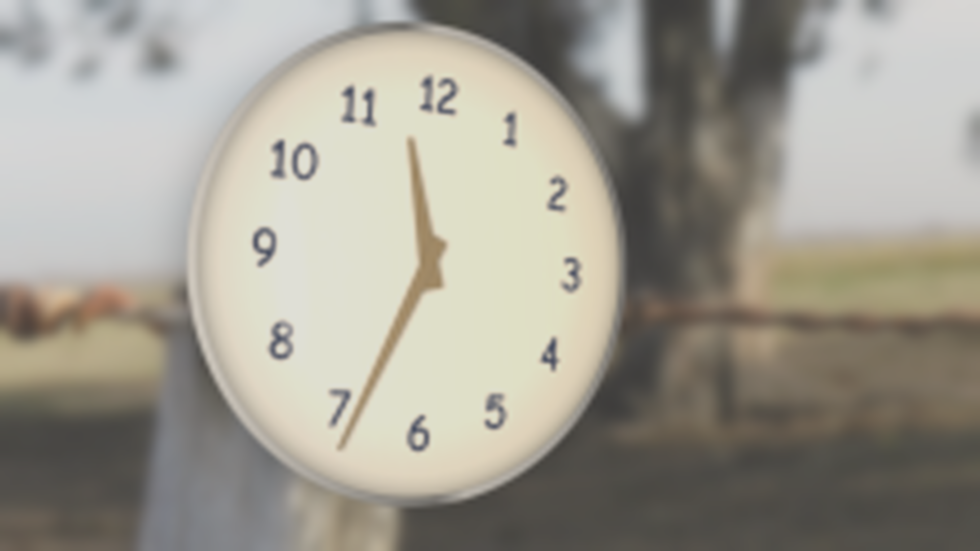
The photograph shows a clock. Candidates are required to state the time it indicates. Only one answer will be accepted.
11:34
